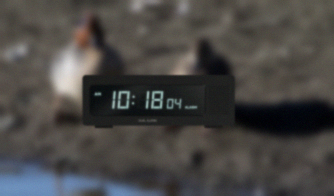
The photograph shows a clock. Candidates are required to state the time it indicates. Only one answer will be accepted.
10:18
